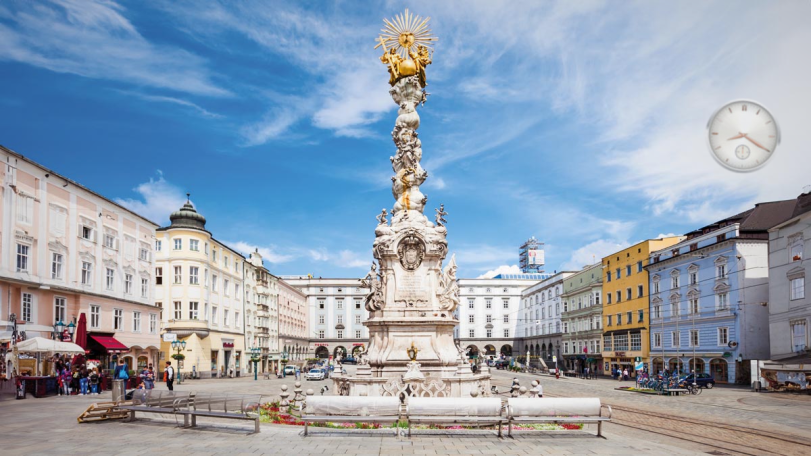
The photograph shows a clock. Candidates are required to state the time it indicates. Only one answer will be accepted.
8:20
